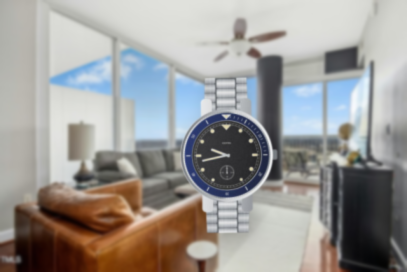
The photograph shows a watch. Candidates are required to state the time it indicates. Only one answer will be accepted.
9:43
